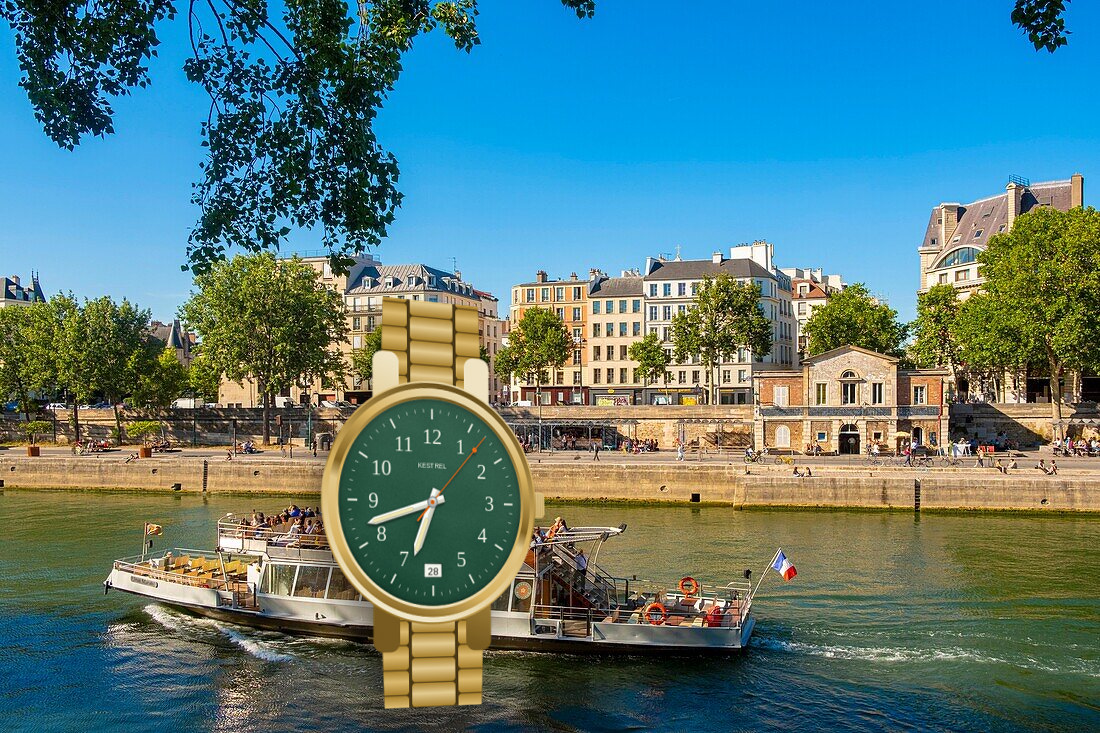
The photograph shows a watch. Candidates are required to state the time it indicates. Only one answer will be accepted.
6:42:07
